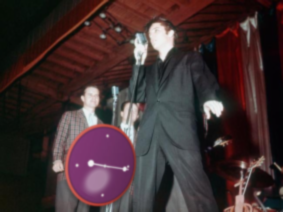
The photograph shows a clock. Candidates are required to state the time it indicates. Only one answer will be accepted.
9:16
